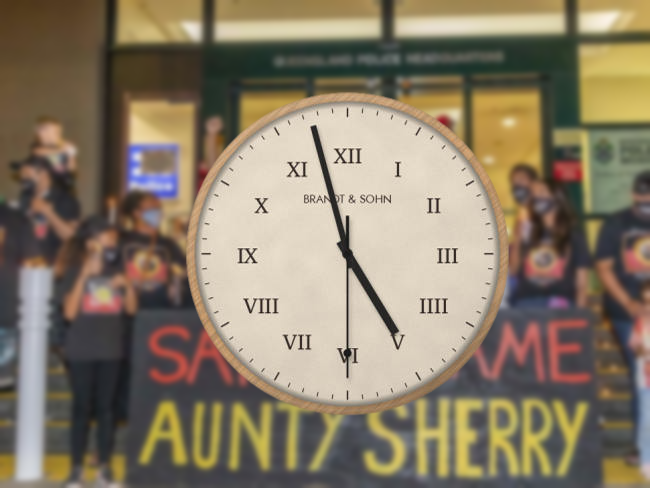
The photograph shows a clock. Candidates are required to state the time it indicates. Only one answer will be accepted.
4:57:30
